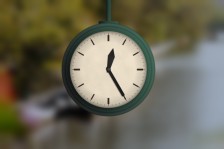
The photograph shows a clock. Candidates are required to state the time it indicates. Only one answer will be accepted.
12:25
